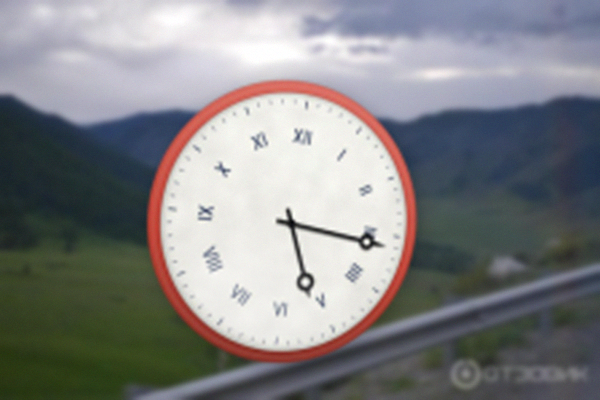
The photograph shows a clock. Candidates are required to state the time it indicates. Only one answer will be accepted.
5:16
